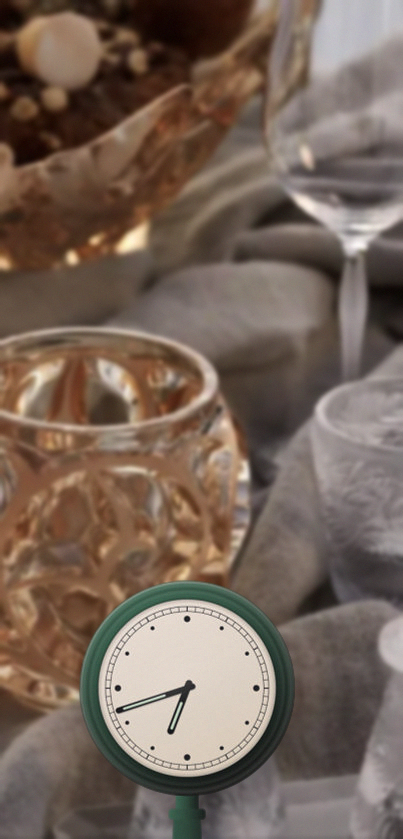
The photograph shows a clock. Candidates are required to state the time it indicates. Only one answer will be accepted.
6:42
